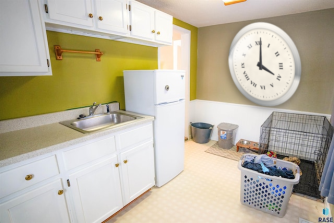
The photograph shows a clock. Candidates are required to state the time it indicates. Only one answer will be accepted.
4:01
